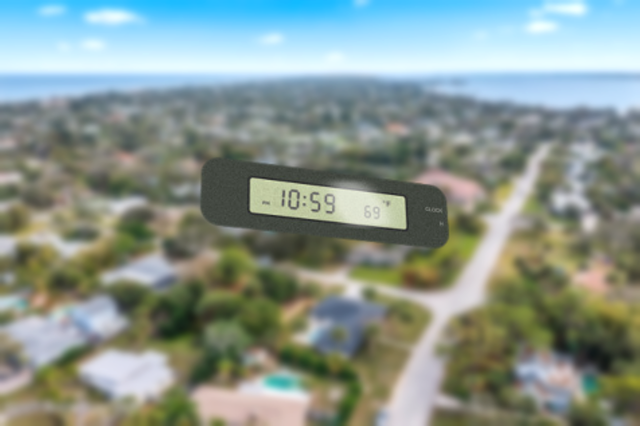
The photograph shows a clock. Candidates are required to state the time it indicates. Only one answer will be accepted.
10:59
